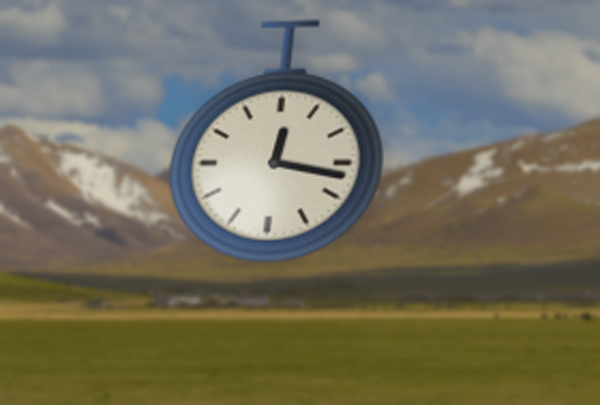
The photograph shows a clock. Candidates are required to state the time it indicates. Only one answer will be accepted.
12:17
